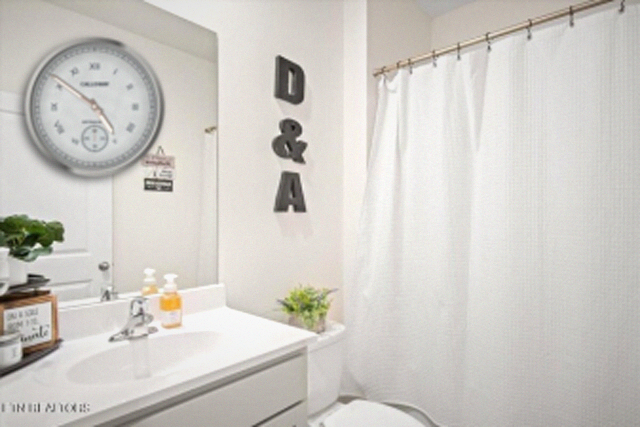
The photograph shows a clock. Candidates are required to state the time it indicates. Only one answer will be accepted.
4:51
